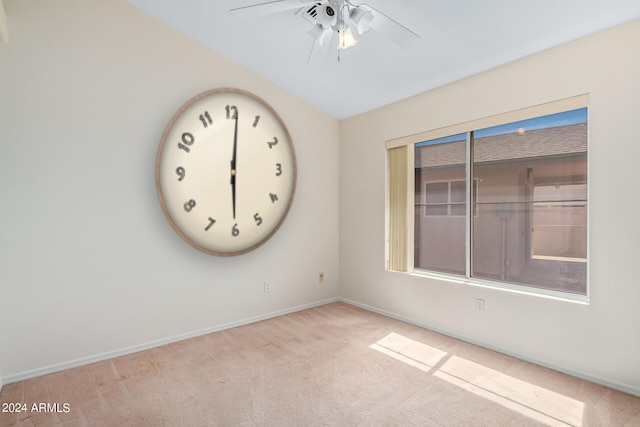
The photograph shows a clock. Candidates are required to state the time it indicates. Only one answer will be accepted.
6:01
